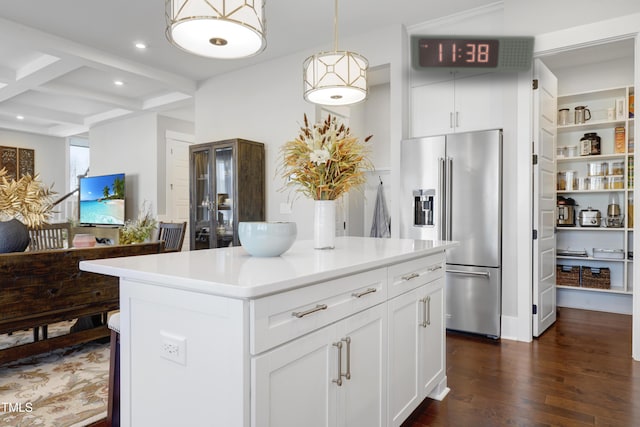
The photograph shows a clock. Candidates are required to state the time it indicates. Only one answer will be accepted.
11:38
